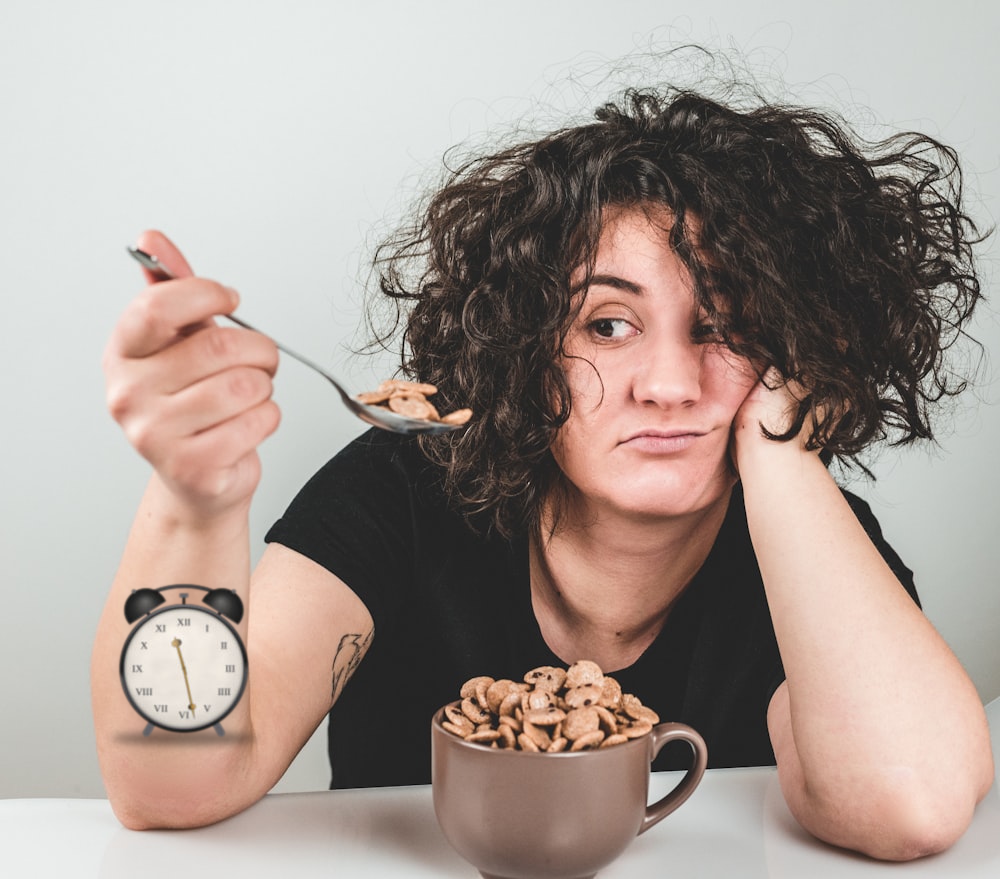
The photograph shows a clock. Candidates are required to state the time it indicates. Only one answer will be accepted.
11:28
